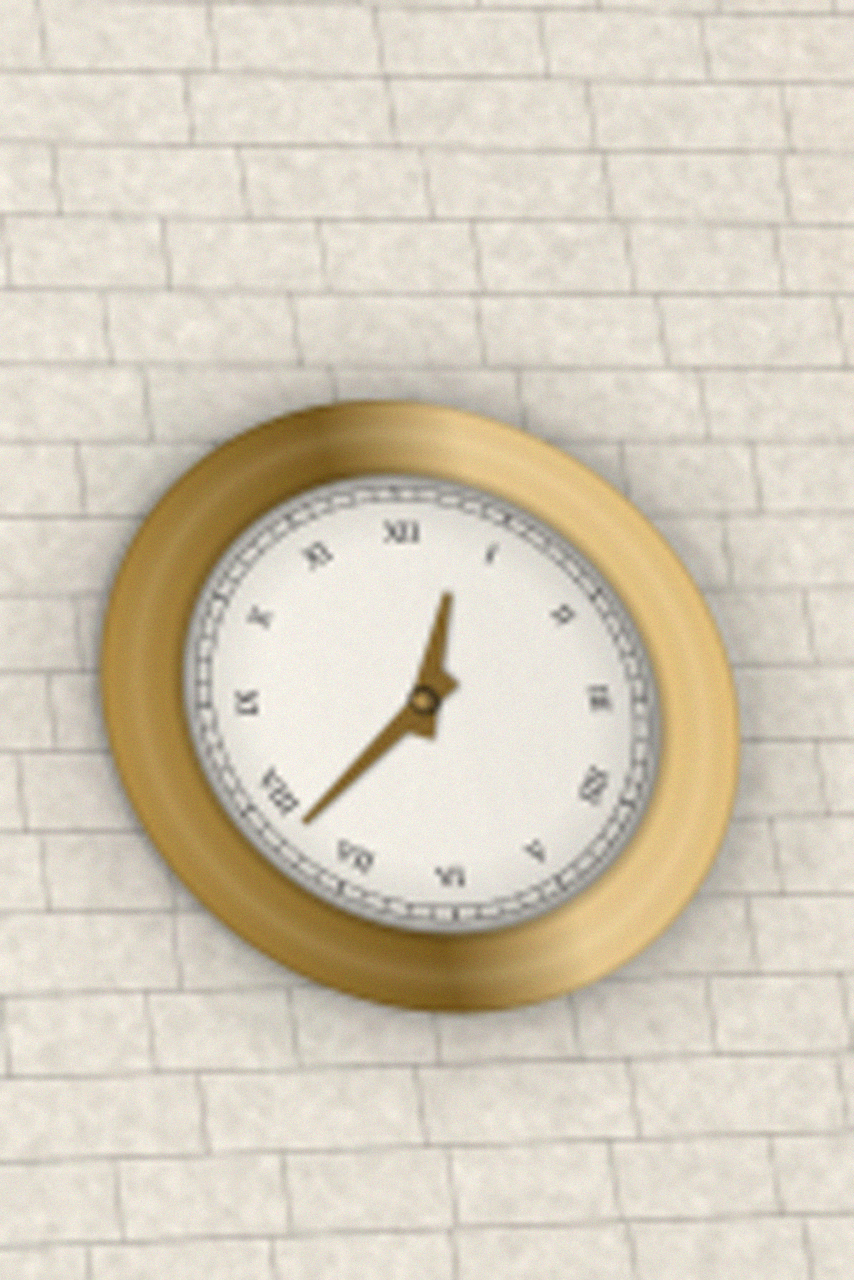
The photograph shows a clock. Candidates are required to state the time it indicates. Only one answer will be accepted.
12:38
